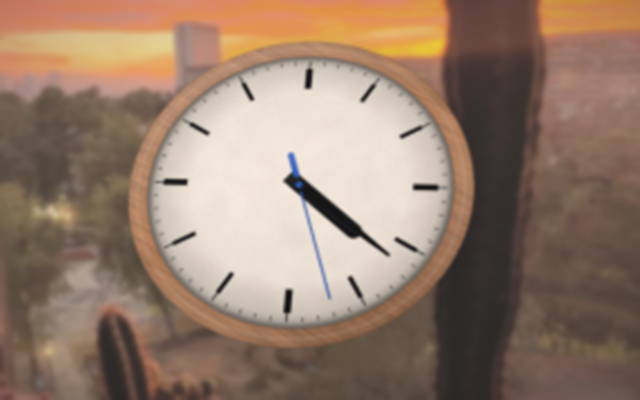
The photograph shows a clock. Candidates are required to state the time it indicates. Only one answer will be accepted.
4:21:27
